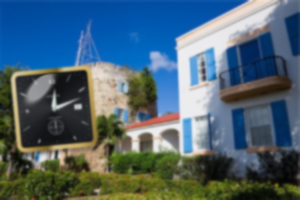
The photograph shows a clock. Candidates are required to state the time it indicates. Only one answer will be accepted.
12:12
